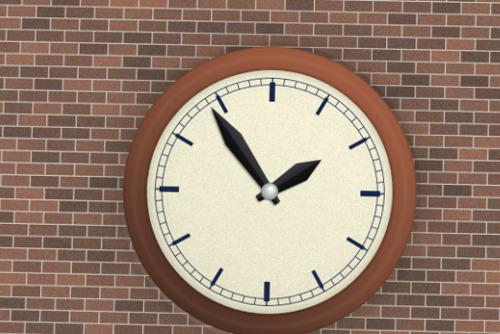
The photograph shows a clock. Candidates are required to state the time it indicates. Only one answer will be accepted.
1:54
